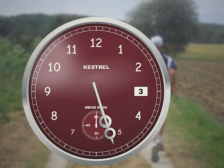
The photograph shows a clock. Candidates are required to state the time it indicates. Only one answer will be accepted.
5:27
